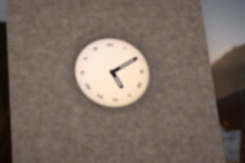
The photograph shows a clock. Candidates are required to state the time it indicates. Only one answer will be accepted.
5:10
